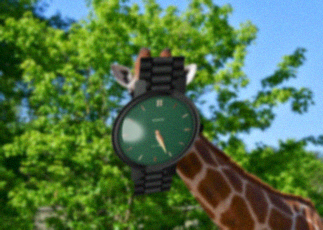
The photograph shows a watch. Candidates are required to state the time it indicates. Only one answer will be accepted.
5:26
